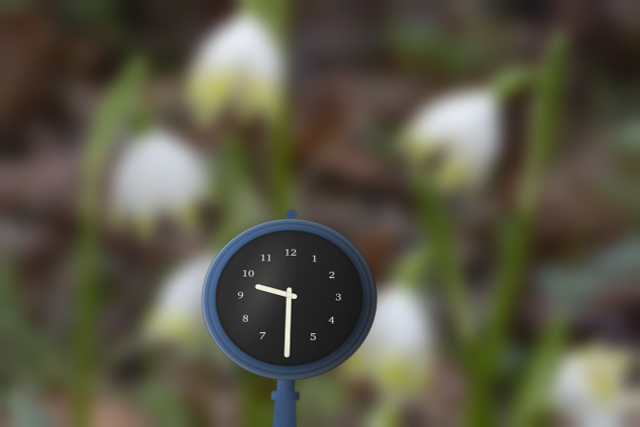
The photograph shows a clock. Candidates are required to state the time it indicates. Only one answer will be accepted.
9:30
